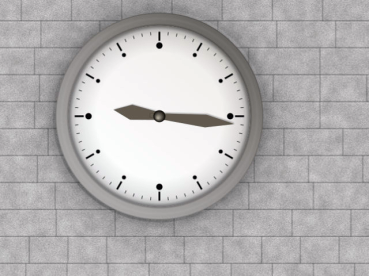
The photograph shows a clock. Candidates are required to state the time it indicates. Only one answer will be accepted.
9:16
